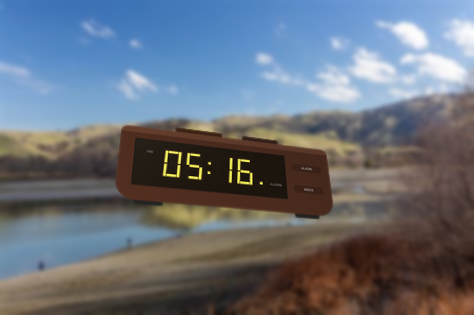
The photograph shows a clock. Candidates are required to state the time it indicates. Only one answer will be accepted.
5:16
